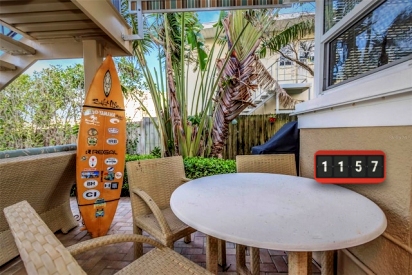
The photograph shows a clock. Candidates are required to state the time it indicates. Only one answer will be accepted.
11:57
